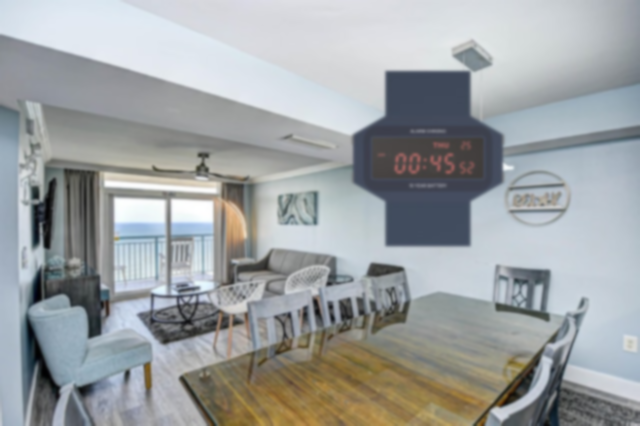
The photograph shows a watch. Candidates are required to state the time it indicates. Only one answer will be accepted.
0:45
